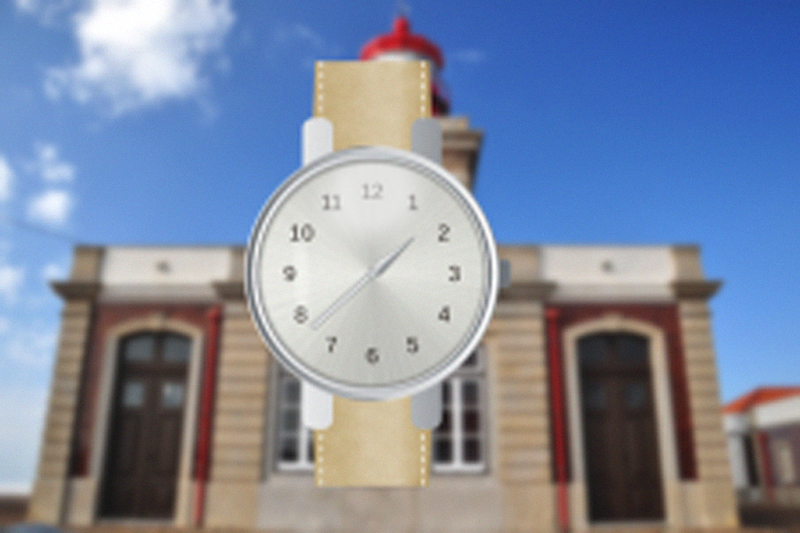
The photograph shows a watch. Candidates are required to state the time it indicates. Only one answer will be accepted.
1:38
